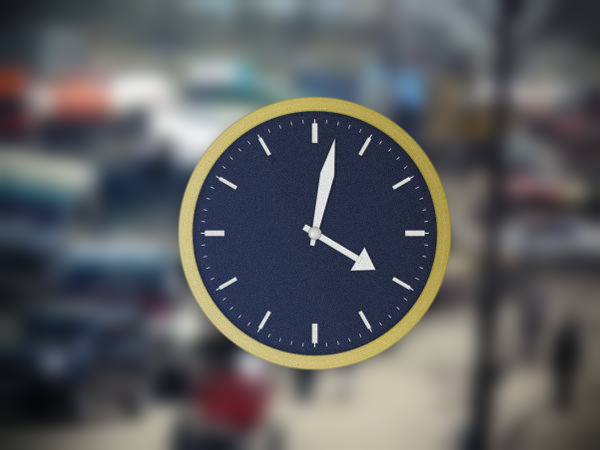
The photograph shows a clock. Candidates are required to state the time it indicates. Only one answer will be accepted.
4:02
